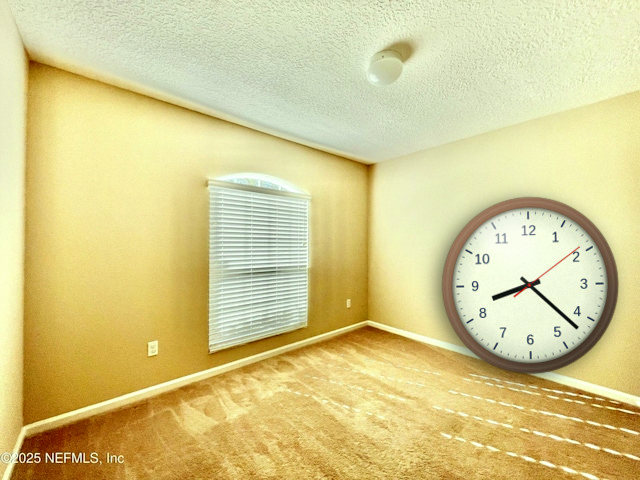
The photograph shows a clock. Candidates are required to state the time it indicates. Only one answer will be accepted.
8:22:09
